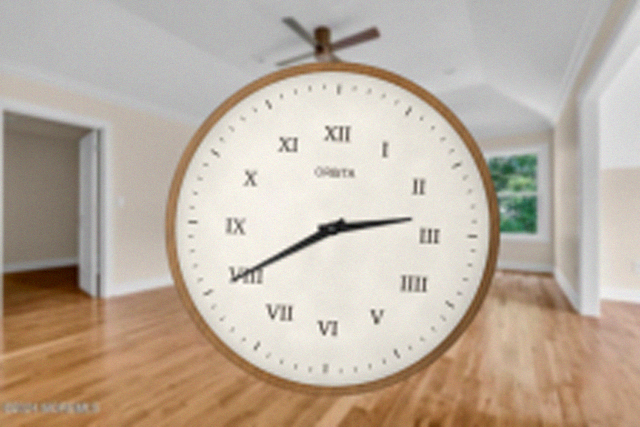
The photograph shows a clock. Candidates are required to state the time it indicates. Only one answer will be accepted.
2:40
